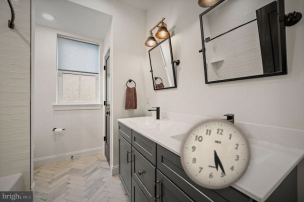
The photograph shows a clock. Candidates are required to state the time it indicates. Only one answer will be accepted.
5:24
